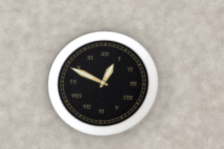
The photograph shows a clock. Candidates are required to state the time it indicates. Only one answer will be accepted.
12:49
